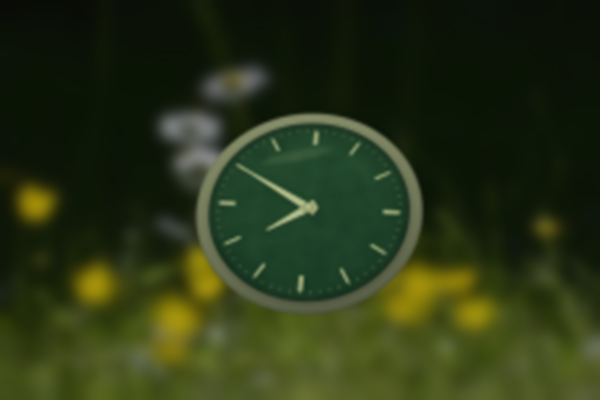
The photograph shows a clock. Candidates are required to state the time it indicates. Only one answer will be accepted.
7:50
